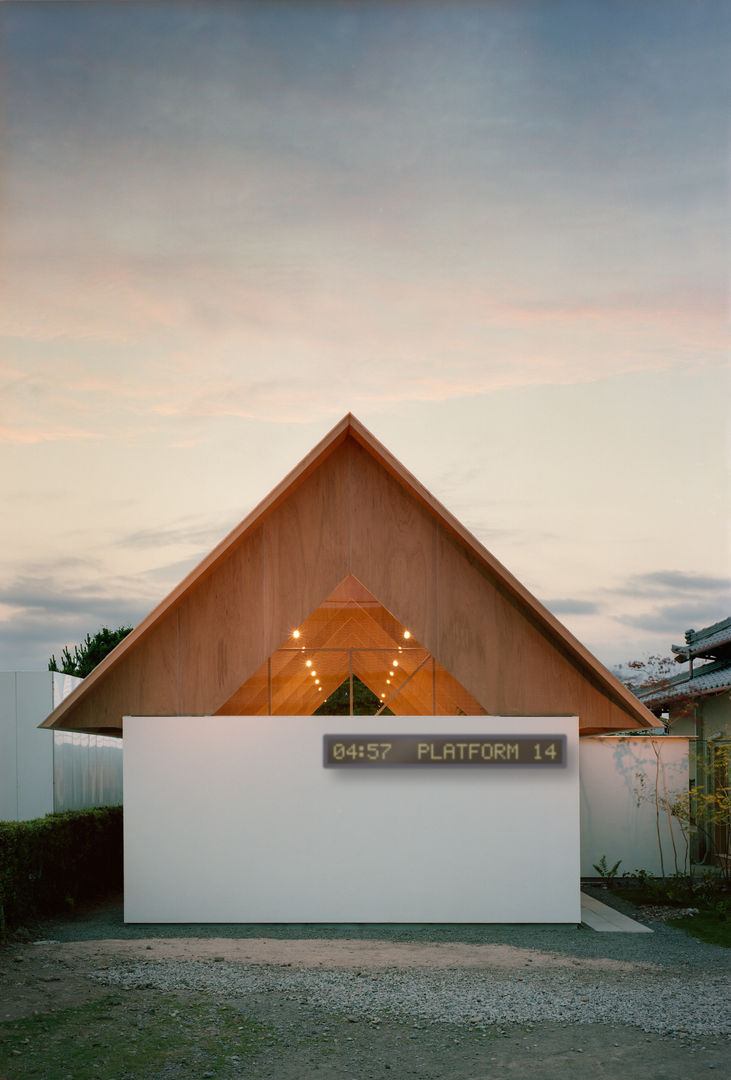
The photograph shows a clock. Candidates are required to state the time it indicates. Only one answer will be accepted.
4:57
